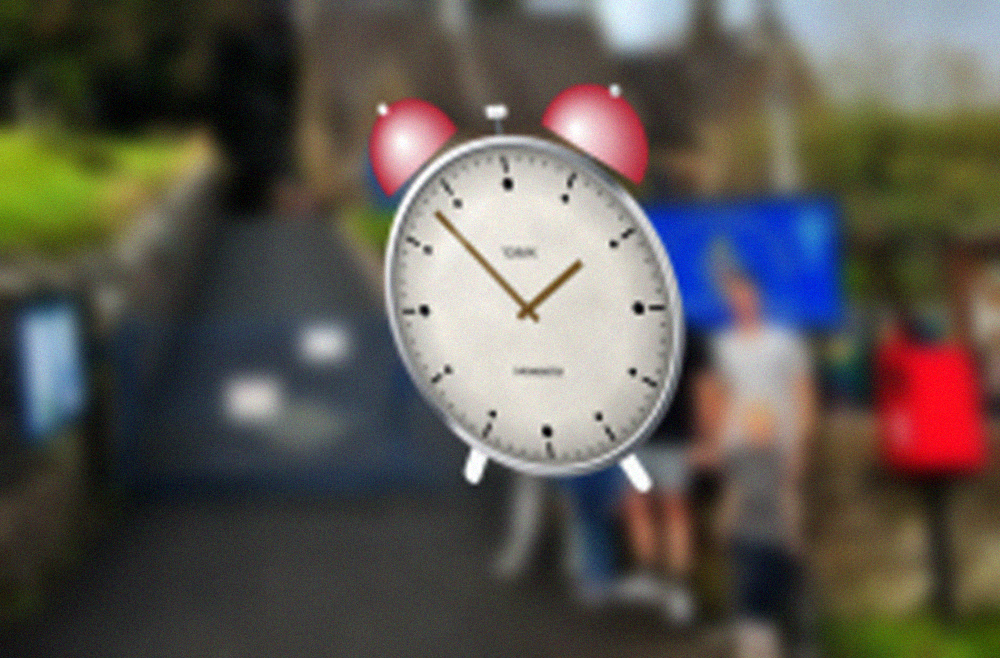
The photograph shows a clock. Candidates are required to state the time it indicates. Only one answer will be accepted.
1:53
